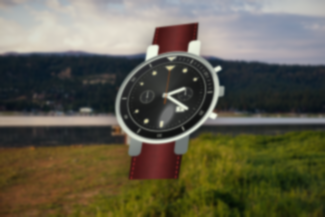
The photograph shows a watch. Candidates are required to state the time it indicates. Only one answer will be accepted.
2:21
